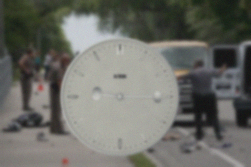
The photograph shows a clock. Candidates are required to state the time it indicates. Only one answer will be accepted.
9:15
